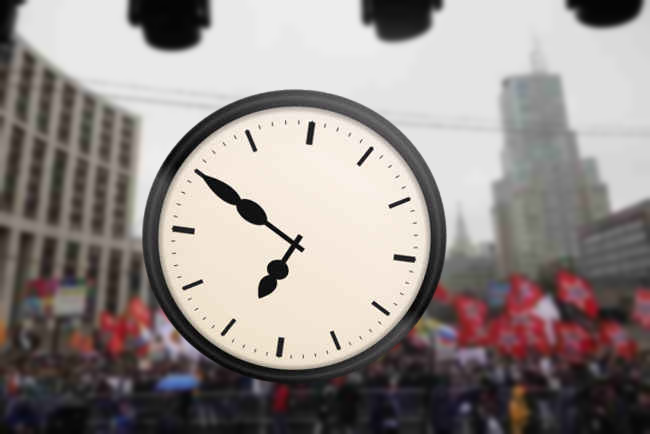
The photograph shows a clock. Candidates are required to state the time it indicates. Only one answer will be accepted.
6:50
